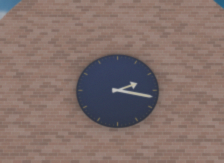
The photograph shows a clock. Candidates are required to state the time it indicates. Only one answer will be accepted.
2:17
